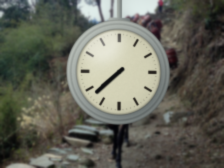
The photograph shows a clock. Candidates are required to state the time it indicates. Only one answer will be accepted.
7:38
